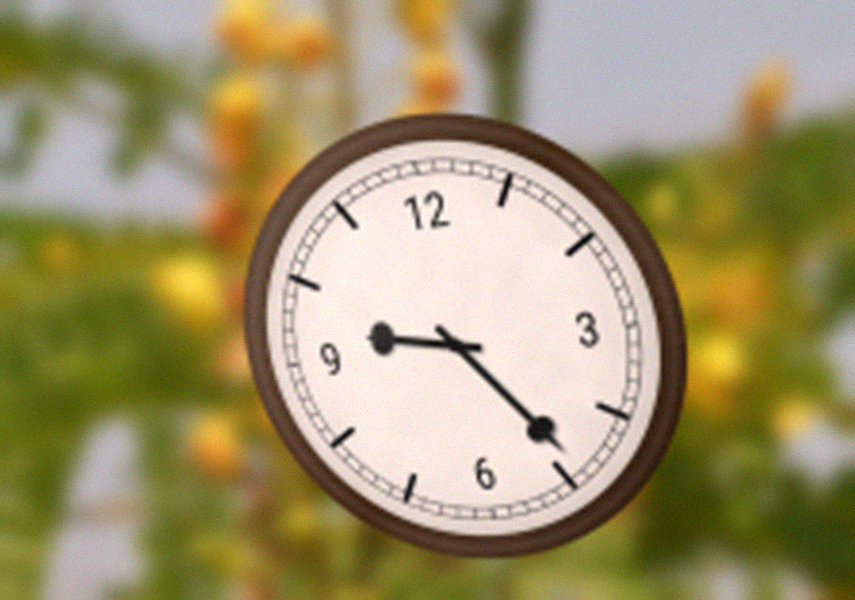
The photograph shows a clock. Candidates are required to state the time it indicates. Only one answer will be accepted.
9:24
